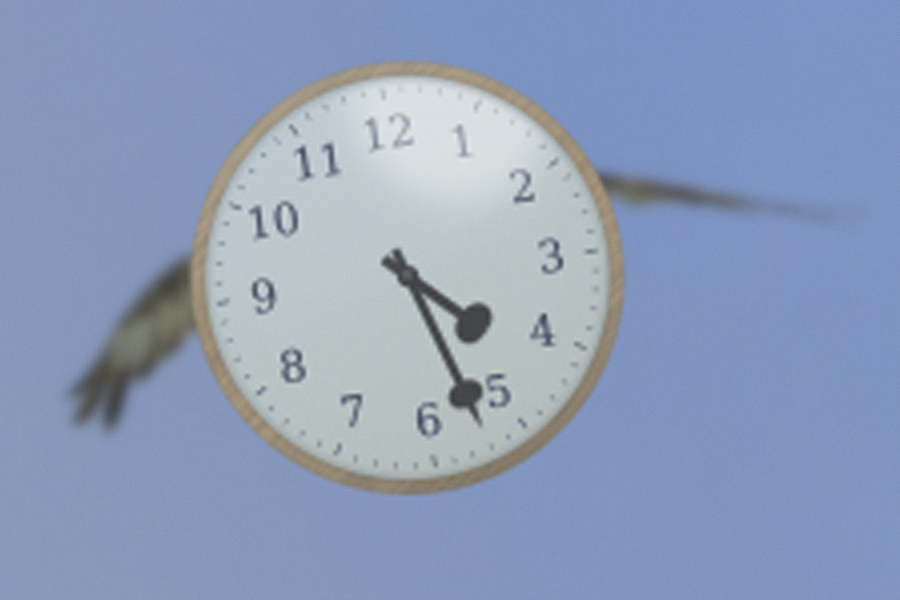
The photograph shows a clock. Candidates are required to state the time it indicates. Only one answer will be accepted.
4:27
